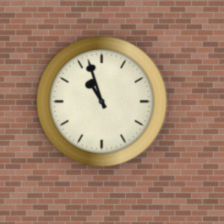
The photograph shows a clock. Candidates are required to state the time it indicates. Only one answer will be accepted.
10:57
